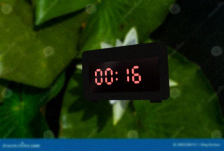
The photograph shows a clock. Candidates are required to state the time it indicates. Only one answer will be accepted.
0:16
